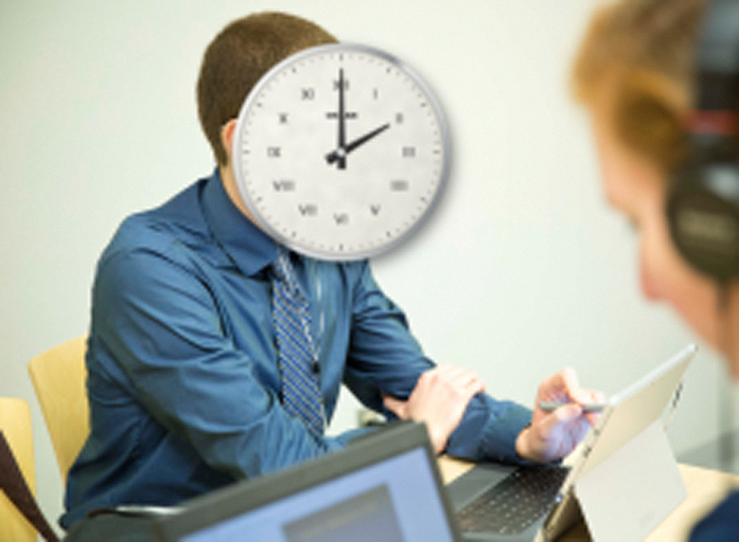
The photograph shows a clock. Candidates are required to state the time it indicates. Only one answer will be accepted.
2:00
